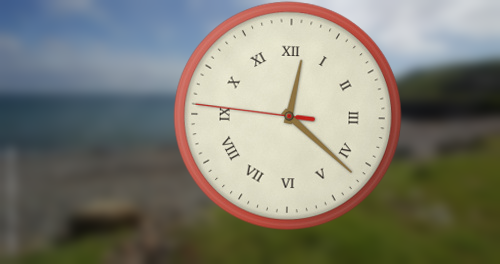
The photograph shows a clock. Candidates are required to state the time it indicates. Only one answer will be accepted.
12:21:46
